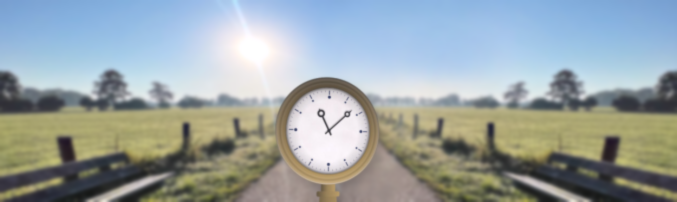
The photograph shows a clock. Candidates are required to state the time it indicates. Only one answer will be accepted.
11:08
